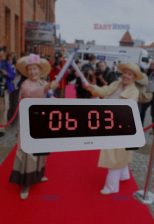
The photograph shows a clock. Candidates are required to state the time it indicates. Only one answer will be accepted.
6:03
